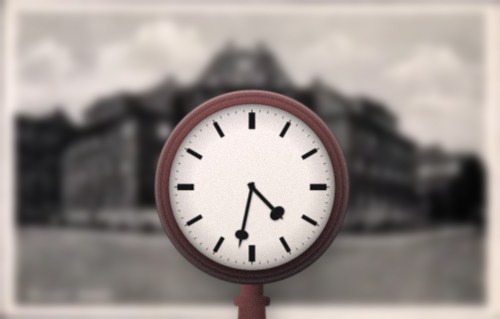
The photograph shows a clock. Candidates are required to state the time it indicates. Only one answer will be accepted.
4:32
